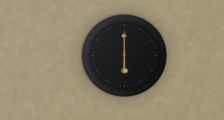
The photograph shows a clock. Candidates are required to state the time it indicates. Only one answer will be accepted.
6:00
